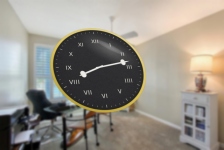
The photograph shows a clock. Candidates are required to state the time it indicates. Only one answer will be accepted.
8:13
